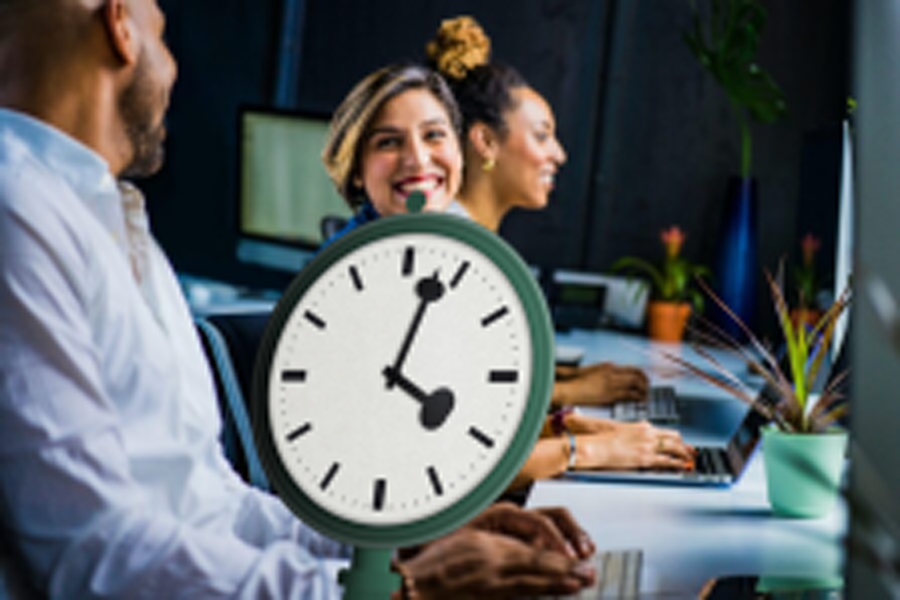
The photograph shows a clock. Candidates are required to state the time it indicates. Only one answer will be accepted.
4:03
